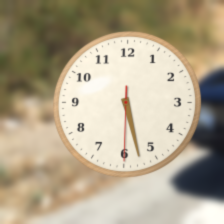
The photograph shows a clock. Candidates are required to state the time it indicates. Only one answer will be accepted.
5:27:30
